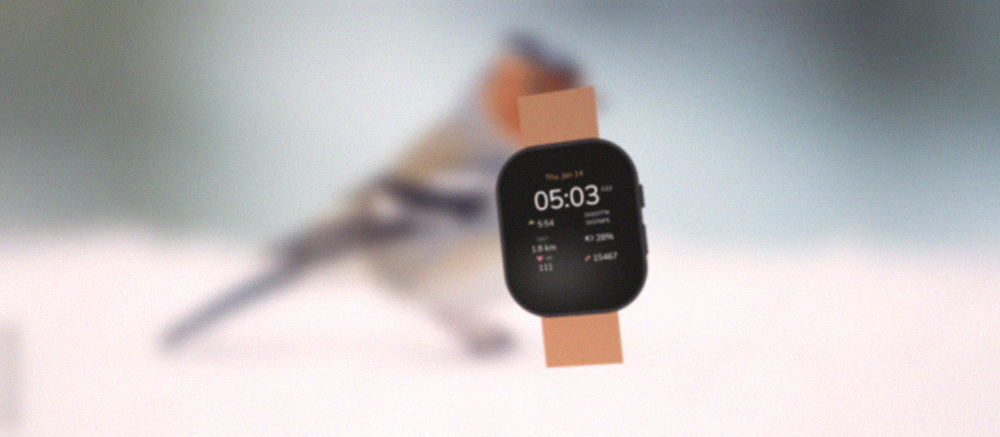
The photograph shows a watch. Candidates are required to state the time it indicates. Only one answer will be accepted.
5:03
